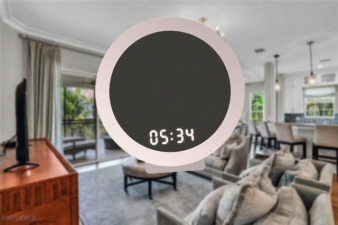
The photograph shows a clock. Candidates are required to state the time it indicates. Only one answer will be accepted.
5:34
